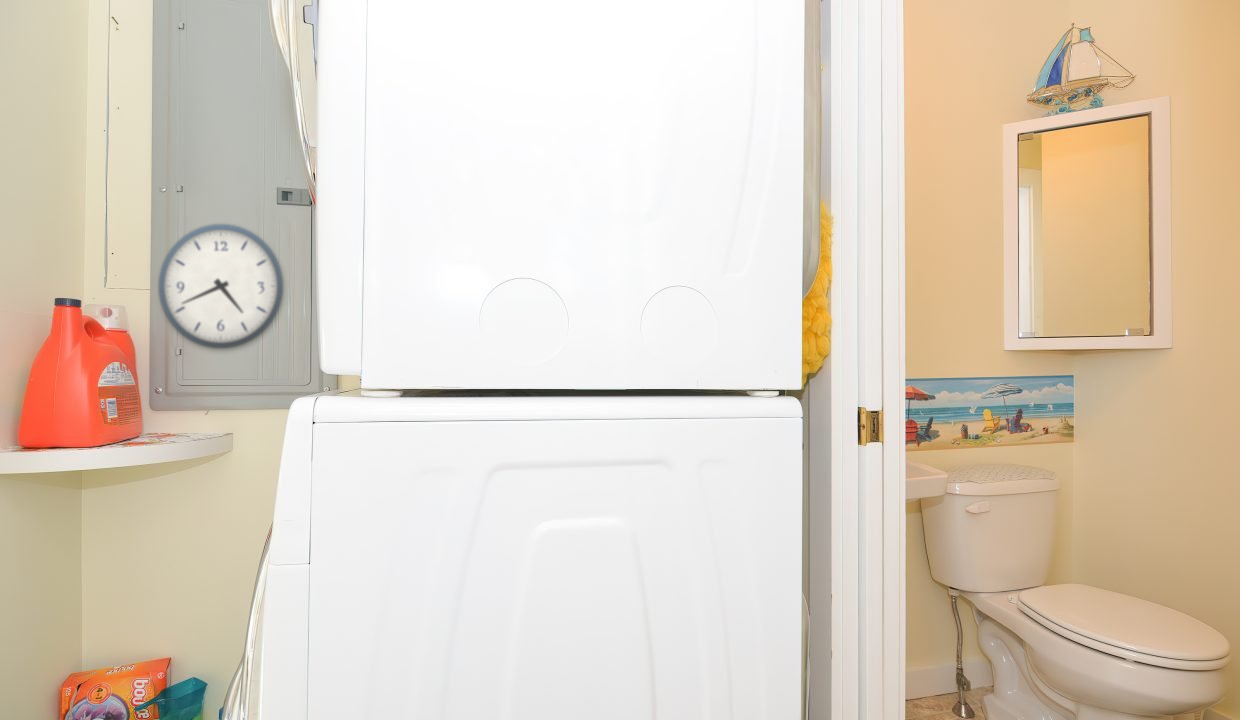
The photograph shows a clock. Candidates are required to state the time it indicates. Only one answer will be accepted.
4:41
